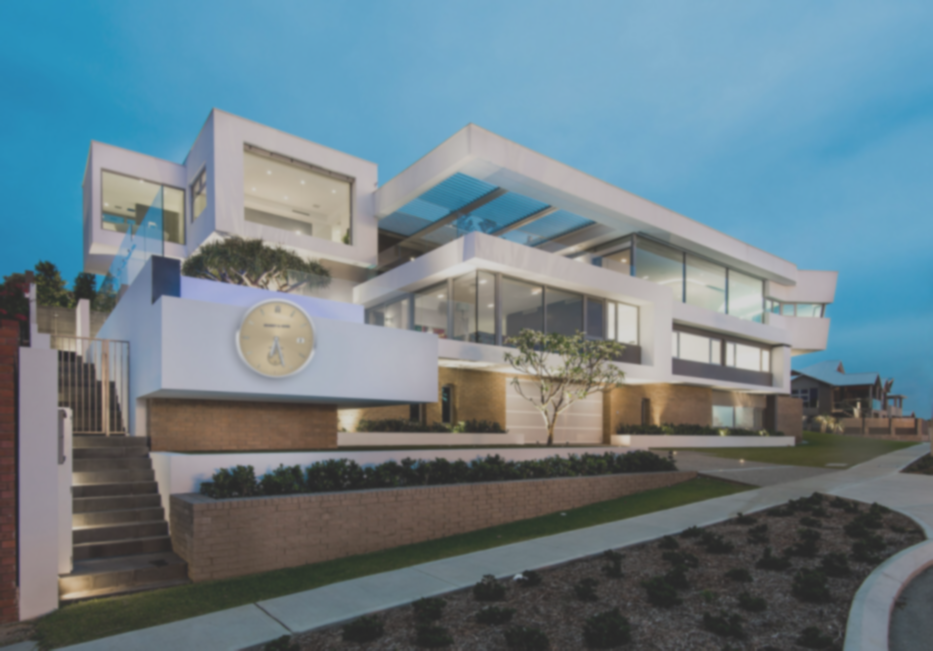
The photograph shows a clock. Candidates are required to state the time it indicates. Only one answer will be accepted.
6:27
